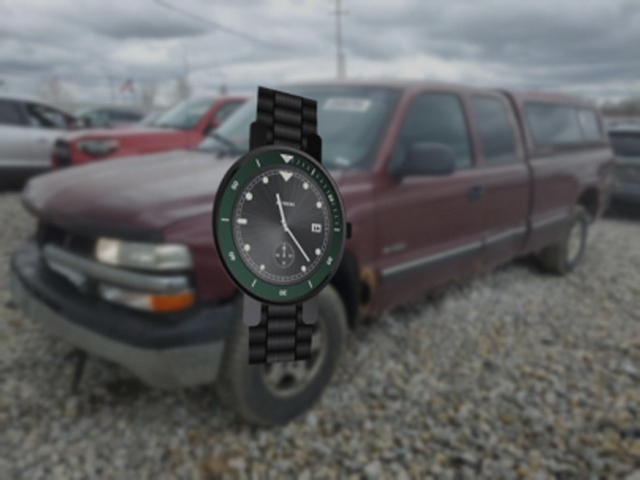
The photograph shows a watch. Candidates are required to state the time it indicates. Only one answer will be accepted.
11:23
